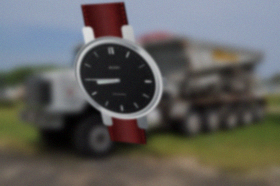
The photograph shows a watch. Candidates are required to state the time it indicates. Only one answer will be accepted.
8:45
